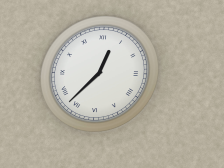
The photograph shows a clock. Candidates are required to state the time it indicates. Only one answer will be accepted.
12:37
